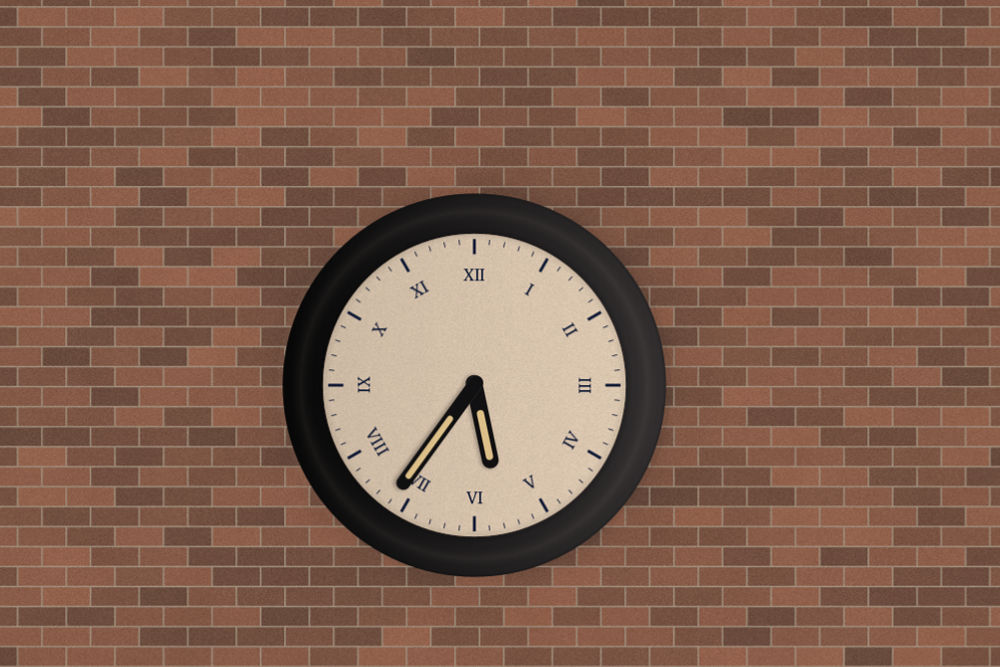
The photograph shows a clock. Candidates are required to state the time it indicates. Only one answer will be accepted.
5:36
